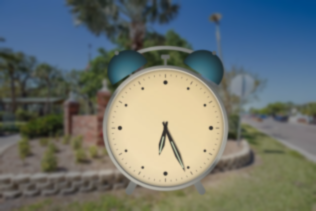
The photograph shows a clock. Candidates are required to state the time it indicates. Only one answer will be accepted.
6:26
